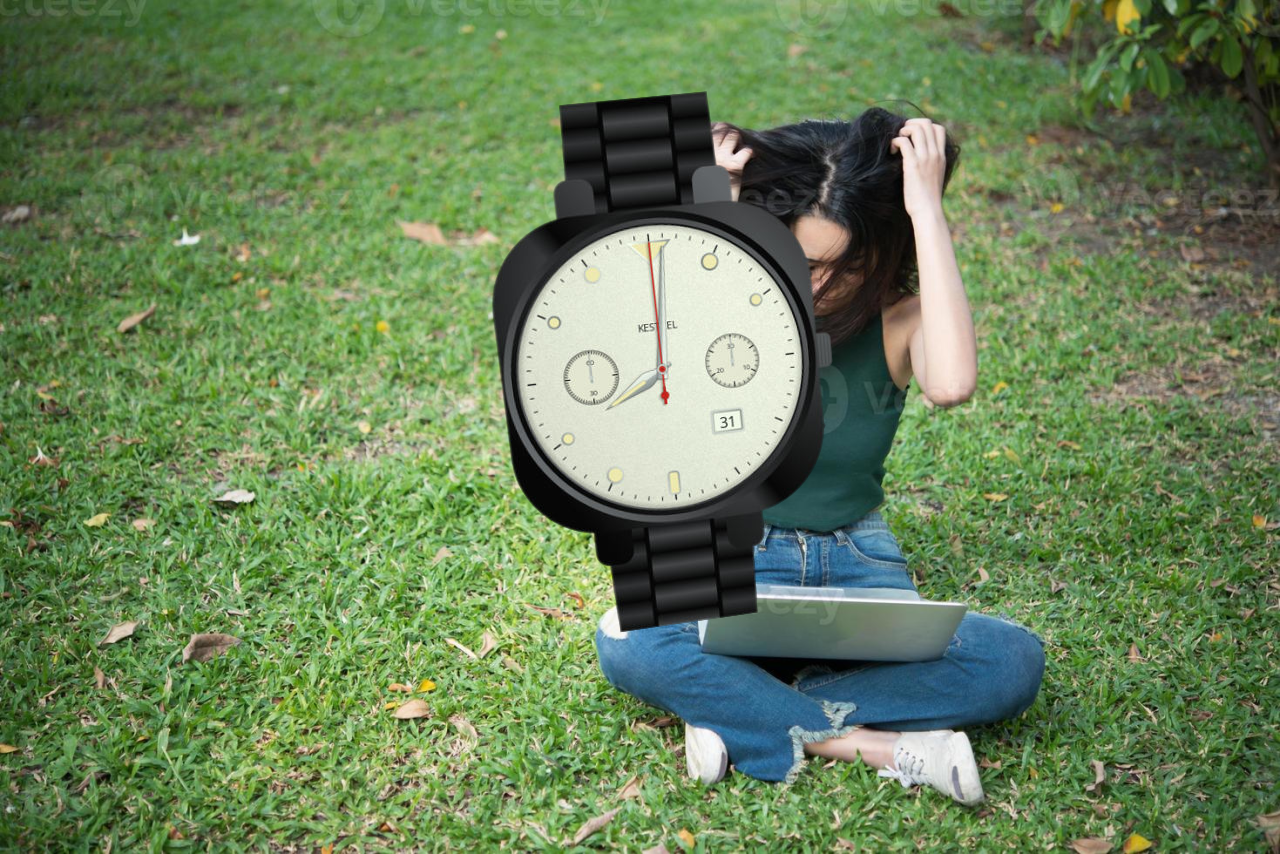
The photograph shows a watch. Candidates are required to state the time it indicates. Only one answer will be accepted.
8:01
